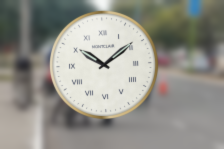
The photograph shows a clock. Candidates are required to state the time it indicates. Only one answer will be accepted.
10:09
